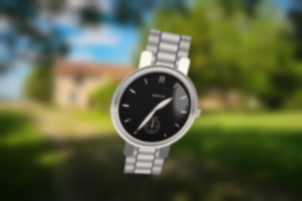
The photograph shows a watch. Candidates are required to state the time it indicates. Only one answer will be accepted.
1:35
